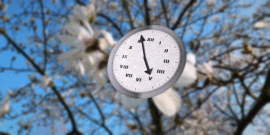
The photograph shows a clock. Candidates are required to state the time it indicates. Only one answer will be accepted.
4:56
